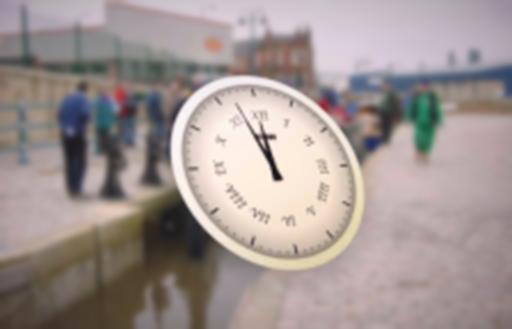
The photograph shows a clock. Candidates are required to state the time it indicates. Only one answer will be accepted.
11:57
